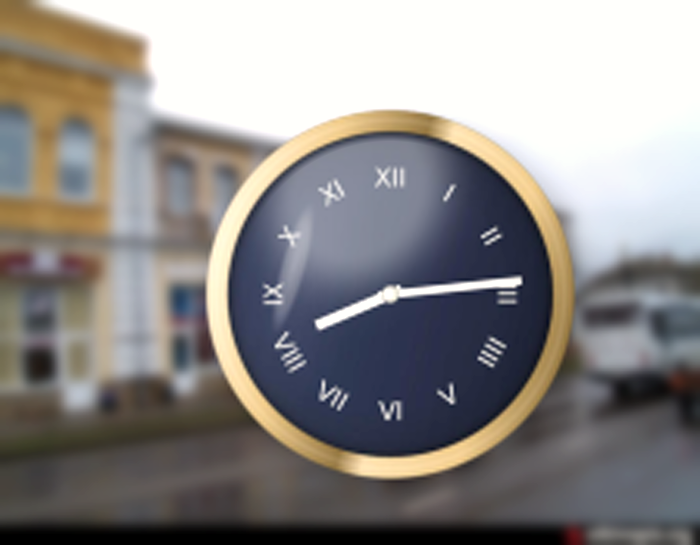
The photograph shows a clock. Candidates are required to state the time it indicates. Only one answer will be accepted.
8:14
